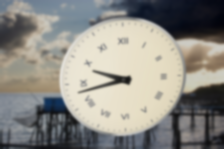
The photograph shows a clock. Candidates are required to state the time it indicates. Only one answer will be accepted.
9:43
